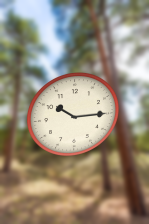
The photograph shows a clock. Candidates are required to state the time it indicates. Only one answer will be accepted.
10:15
